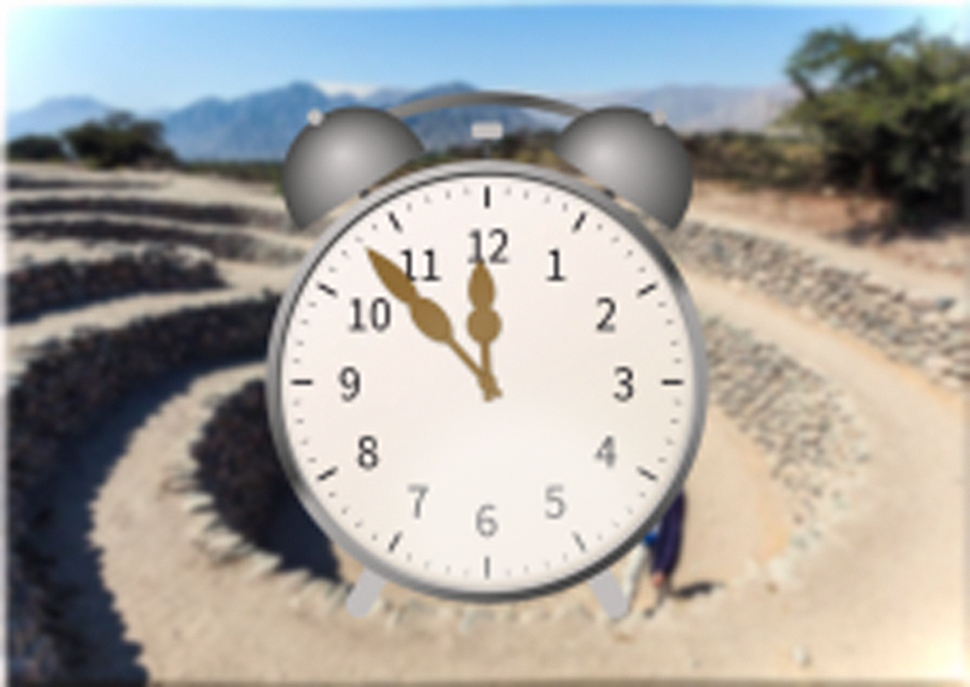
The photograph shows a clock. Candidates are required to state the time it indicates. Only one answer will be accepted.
11:53
